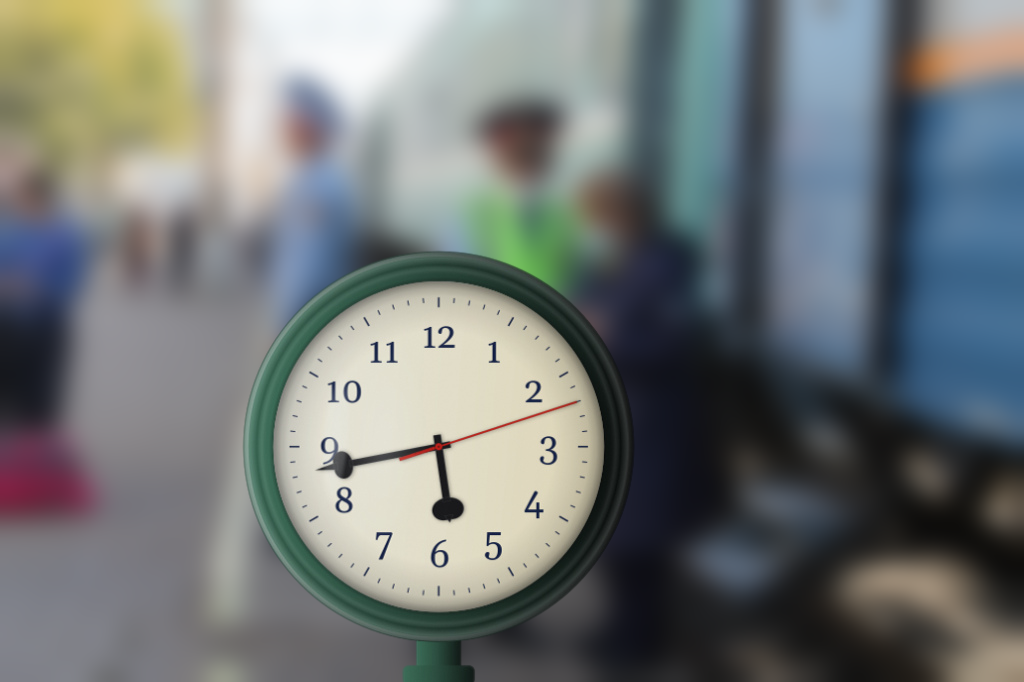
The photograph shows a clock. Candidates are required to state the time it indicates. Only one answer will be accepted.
5:43:12
